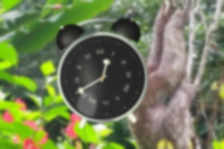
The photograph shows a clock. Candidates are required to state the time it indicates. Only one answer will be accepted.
12:41
